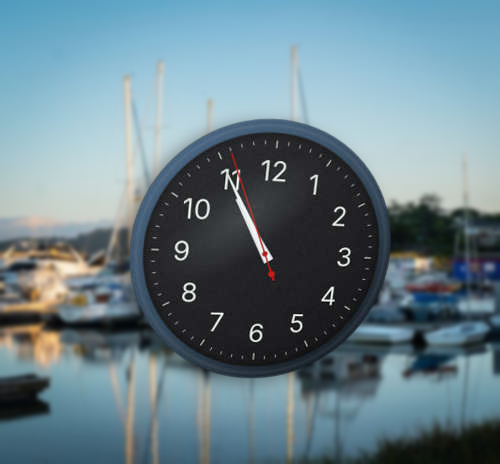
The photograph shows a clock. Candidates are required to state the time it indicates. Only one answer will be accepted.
10:54:56
